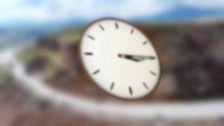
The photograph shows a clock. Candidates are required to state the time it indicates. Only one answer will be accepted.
3:15
